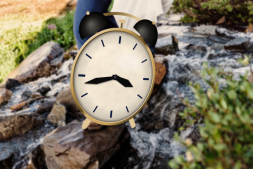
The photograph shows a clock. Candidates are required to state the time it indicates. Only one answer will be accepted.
3:43
